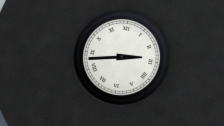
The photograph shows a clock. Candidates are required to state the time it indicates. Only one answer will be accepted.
2:43
